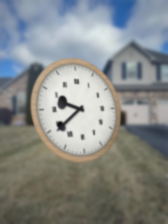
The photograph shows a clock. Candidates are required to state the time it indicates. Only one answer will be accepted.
9:39
